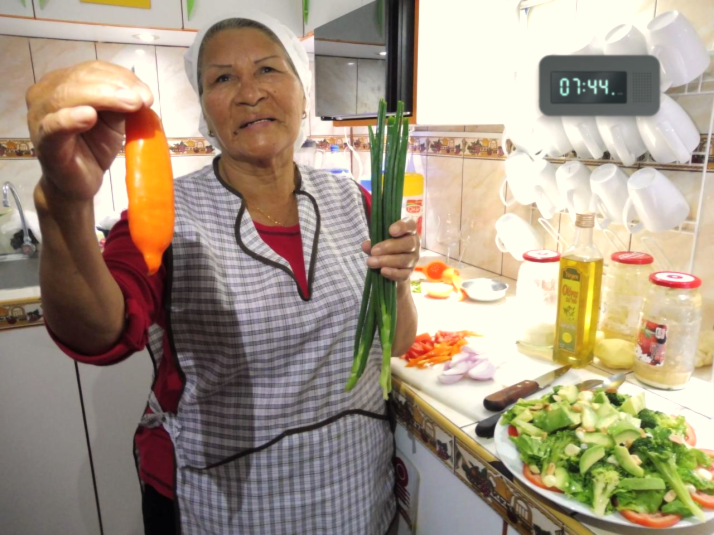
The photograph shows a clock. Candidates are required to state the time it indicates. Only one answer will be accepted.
7:44
